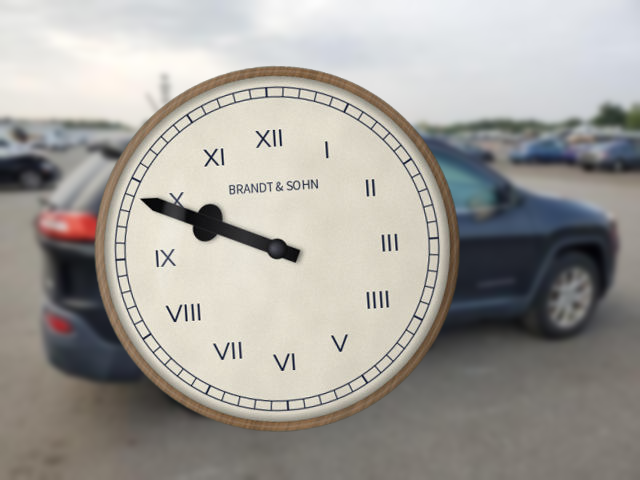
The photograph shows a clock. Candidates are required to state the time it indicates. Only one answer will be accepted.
9:49
